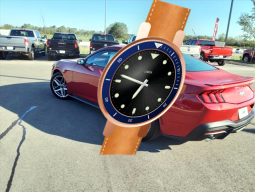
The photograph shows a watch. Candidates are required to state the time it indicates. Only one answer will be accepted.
6:47
